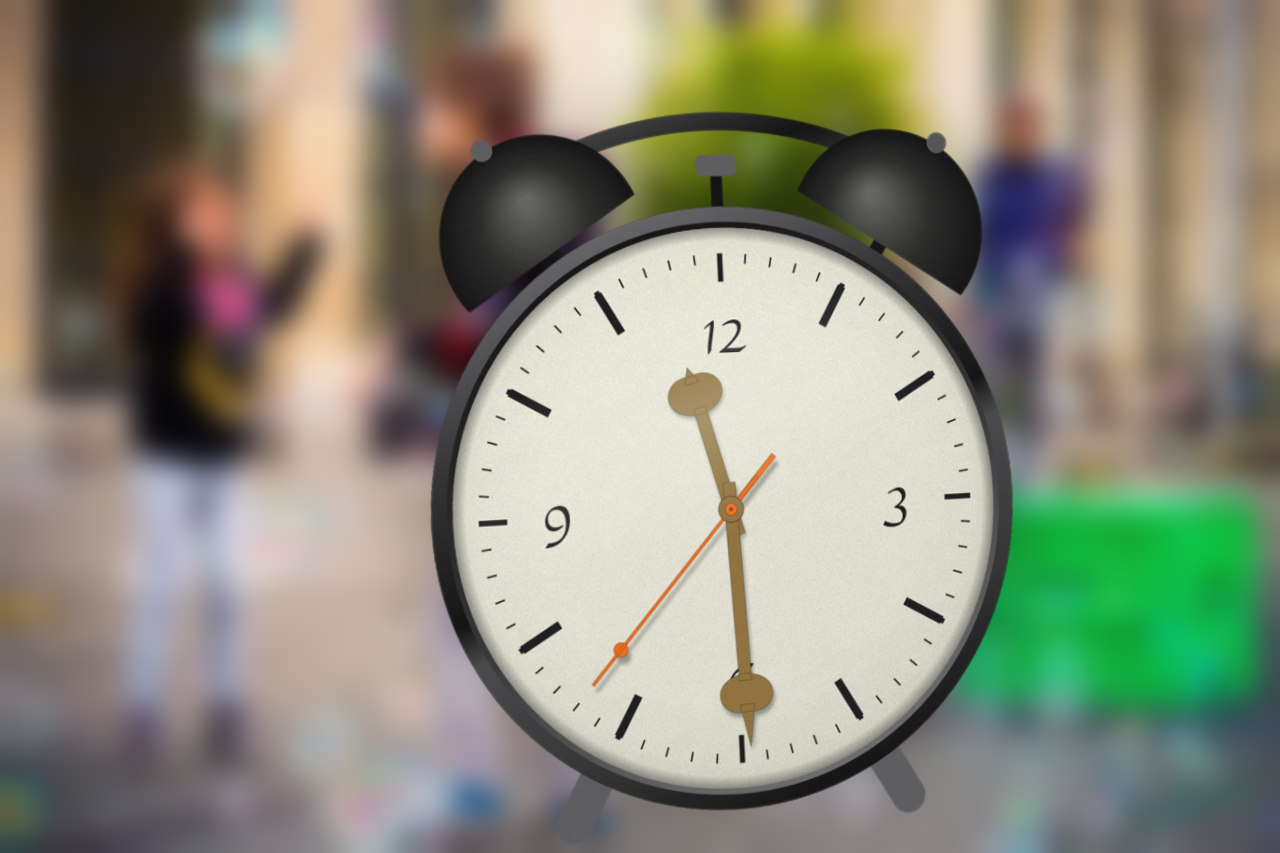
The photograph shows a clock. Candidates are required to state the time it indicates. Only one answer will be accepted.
11:29:37
